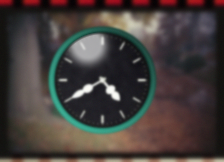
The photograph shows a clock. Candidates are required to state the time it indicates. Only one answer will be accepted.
4:40
